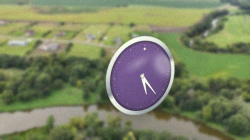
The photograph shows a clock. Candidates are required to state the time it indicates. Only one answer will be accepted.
5:23
